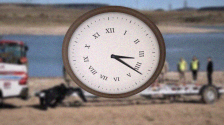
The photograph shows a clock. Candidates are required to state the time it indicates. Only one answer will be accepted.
3:22
